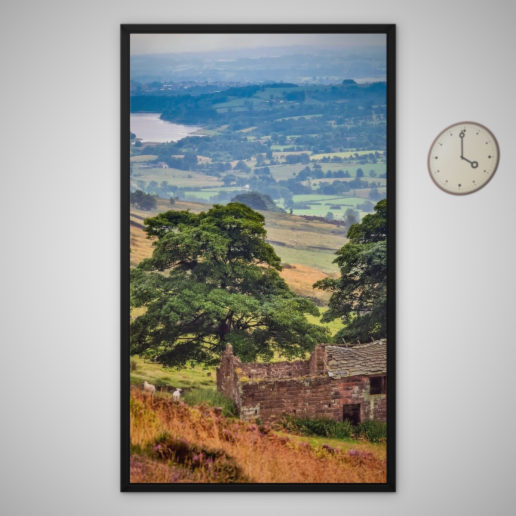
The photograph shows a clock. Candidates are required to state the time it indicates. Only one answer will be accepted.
3:59
